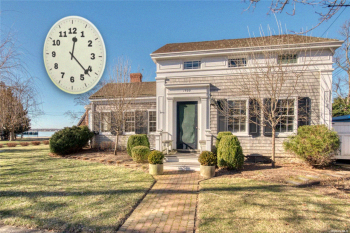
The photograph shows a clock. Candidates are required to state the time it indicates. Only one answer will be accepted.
12:22
